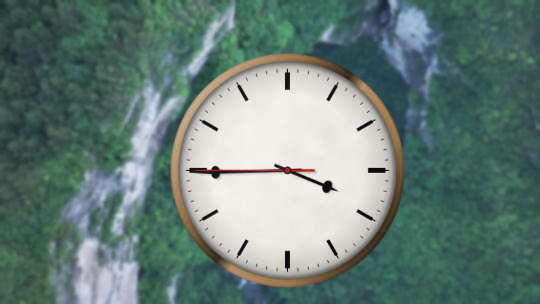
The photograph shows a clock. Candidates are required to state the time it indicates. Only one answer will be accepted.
3:44:45
